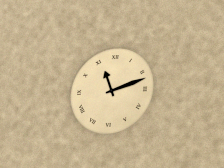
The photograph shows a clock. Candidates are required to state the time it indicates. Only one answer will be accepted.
11:12
